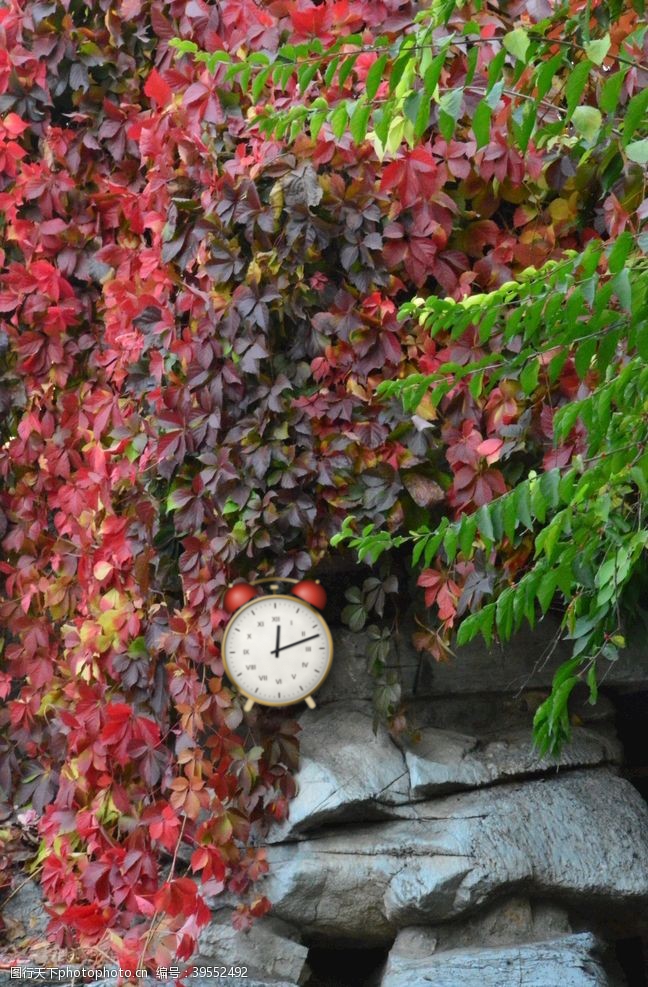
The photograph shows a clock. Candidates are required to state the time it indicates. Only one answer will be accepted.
12:12
